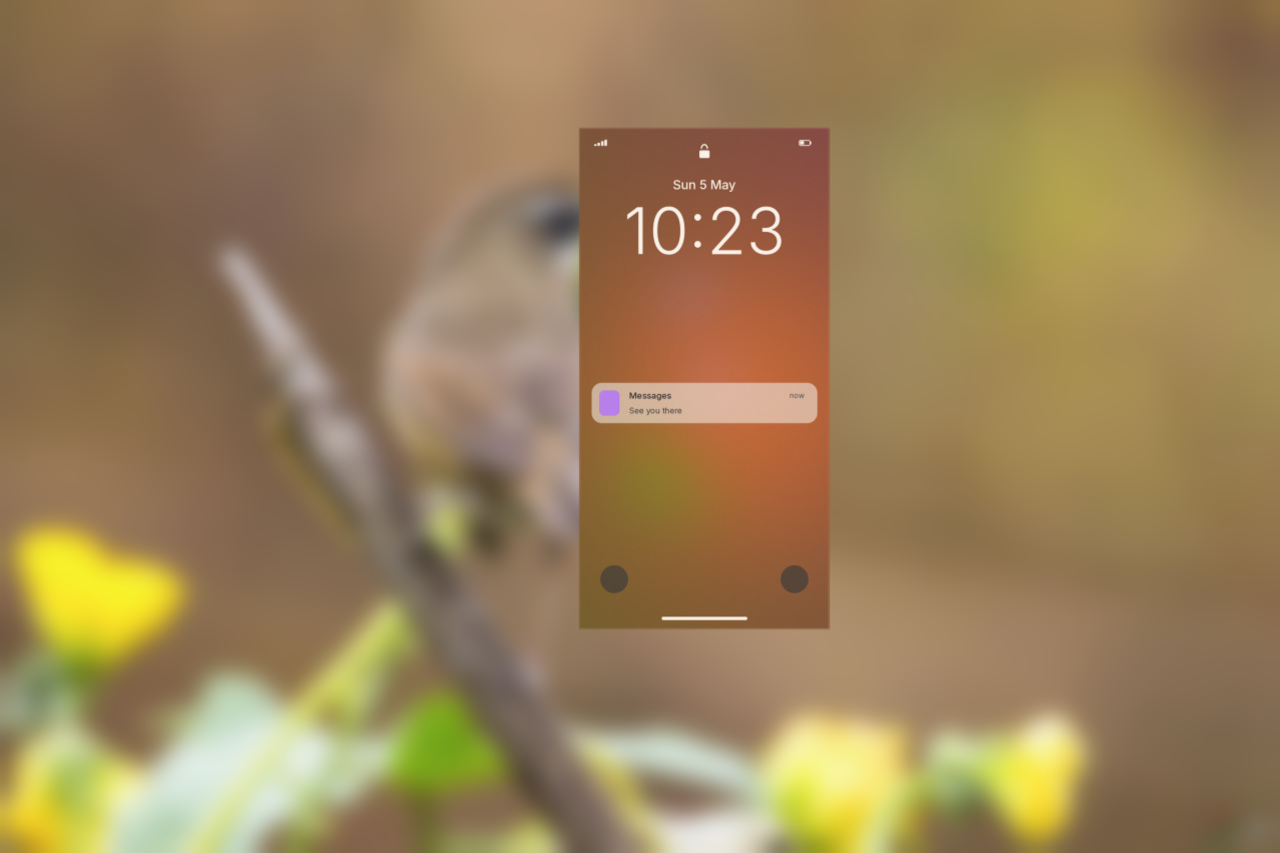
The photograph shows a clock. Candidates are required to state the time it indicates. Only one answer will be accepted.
10:23
